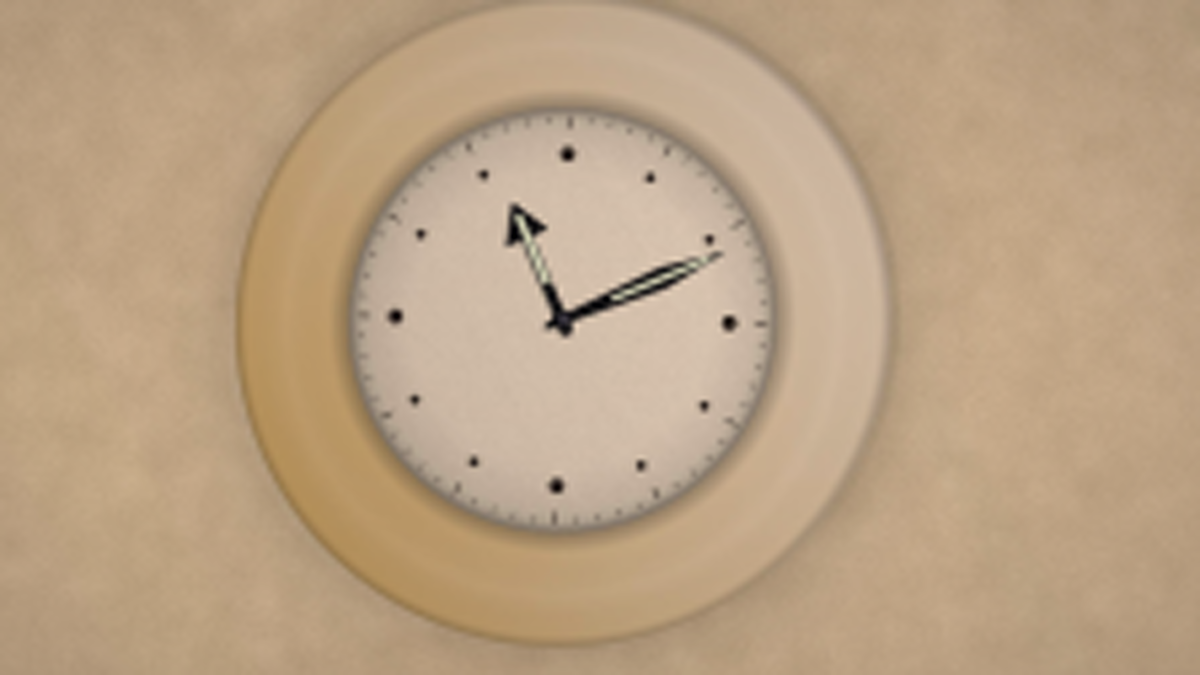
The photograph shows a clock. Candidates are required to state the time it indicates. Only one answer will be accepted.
11:11
